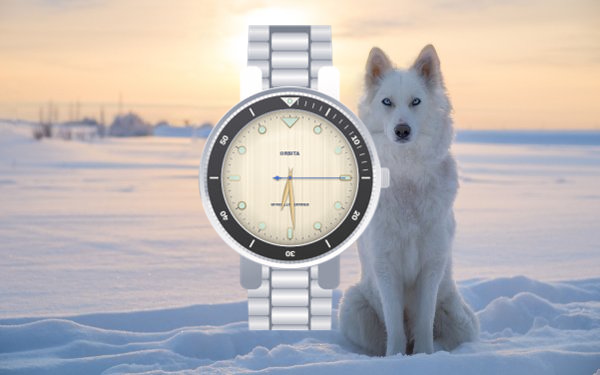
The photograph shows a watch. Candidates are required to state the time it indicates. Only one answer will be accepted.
6:29:15
